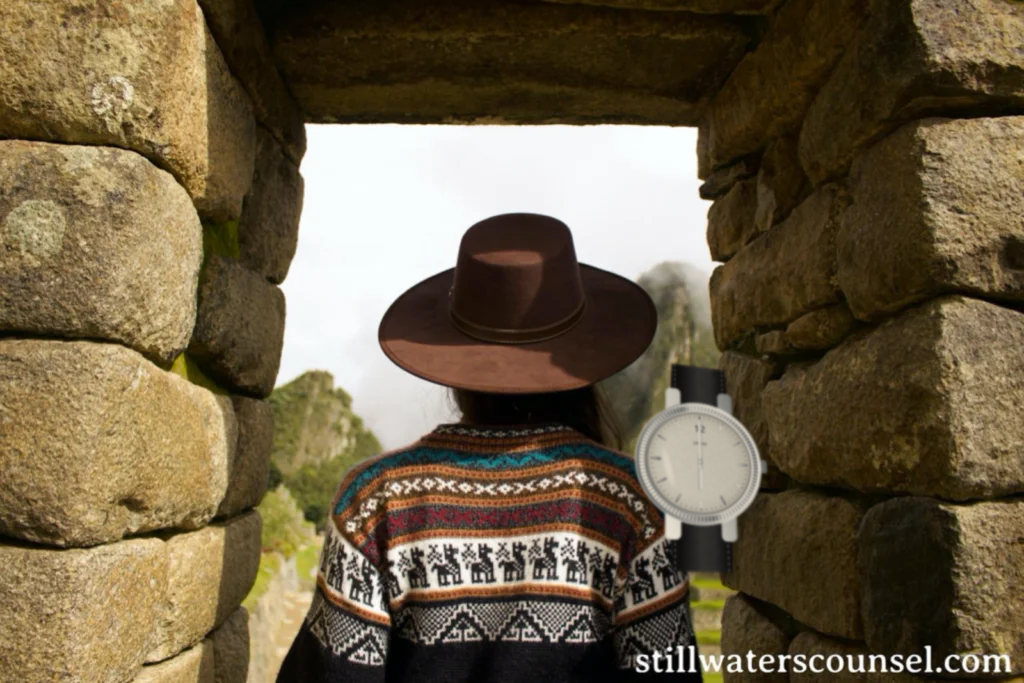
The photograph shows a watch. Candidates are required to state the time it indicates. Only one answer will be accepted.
6:00
